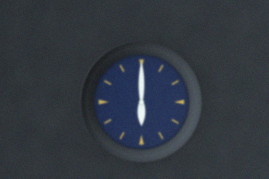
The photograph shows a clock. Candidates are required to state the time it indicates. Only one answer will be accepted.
6:00
